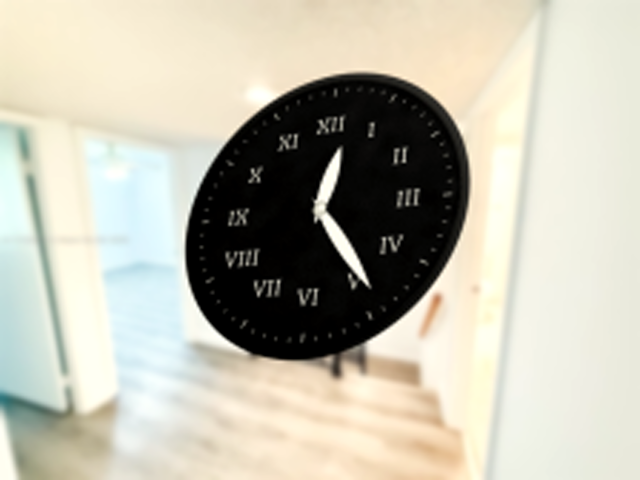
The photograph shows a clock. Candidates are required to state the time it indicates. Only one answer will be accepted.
12:24
